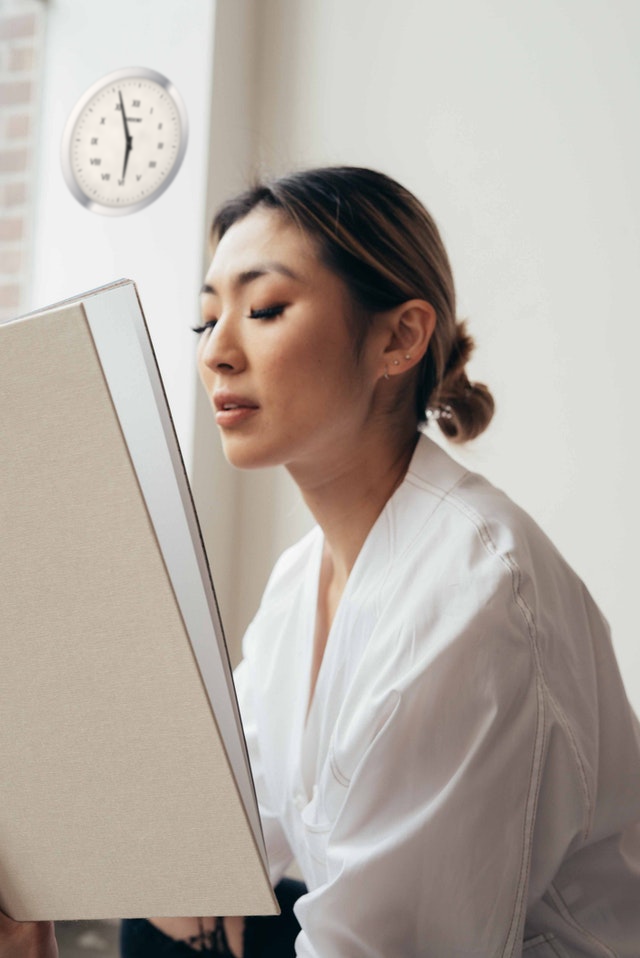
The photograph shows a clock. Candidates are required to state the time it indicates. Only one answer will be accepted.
5:56
